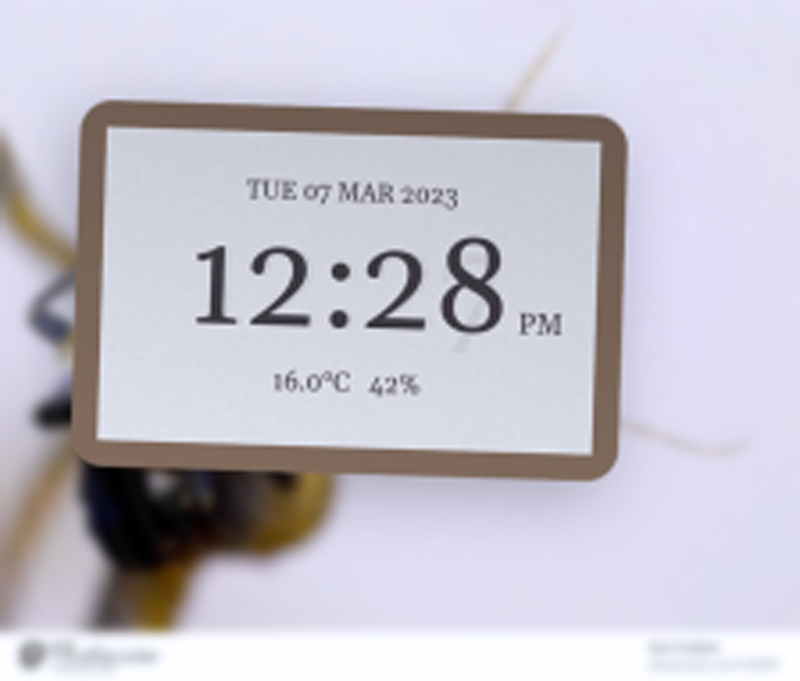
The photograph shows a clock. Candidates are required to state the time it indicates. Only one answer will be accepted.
12:28
